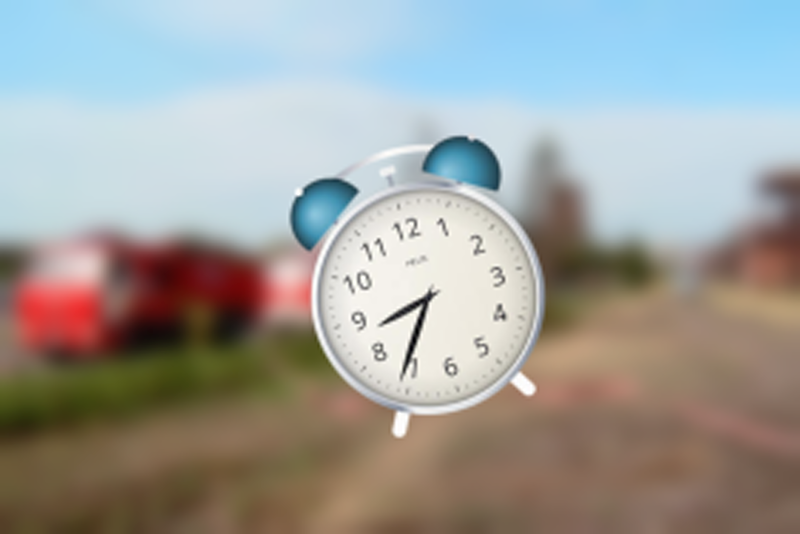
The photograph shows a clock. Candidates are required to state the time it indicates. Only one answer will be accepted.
8:36
